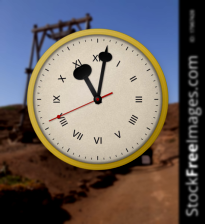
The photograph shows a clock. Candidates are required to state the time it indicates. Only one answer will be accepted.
11:01:41
